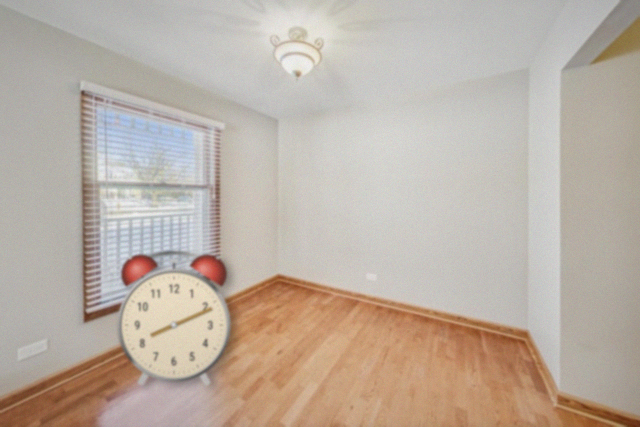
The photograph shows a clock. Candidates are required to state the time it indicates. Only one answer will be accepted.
8:11
